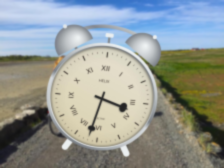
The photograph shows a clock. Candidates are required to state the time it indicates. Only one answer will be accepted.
3:32
